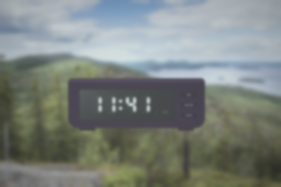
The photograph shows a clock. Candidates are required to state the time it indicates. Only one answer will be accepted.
11:41
